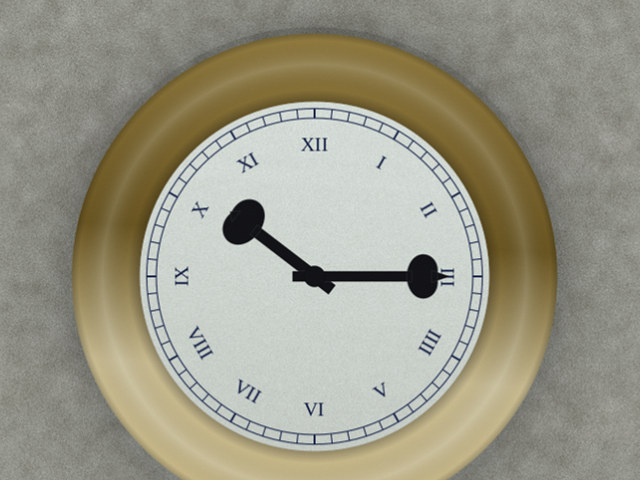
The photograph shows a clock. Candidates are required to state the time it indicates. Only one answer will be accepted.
10:15
